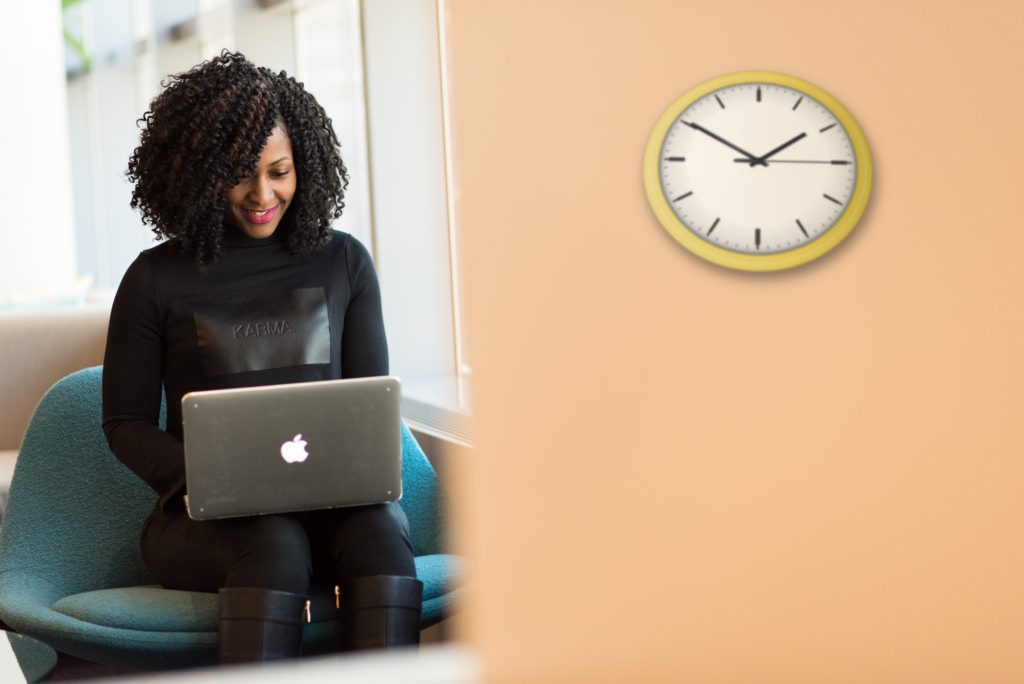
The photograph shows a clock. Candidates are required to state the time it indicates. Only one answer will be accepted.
1:50:15
